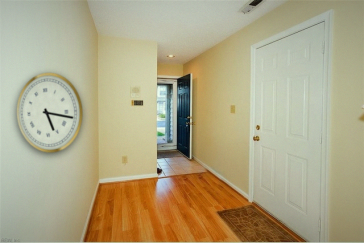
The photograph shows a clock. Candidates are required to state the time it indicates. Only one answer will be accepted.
5:17
